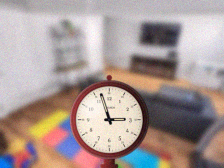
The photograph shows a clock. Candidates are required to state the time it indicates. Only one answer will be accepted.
2:57
